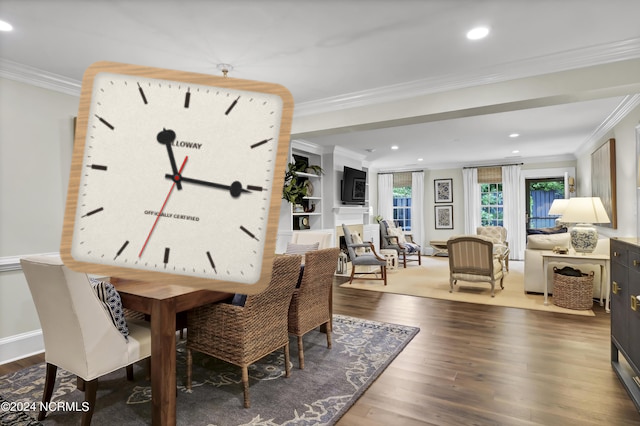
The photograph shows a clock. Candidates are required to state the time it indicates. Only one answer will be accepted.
11:15:33
